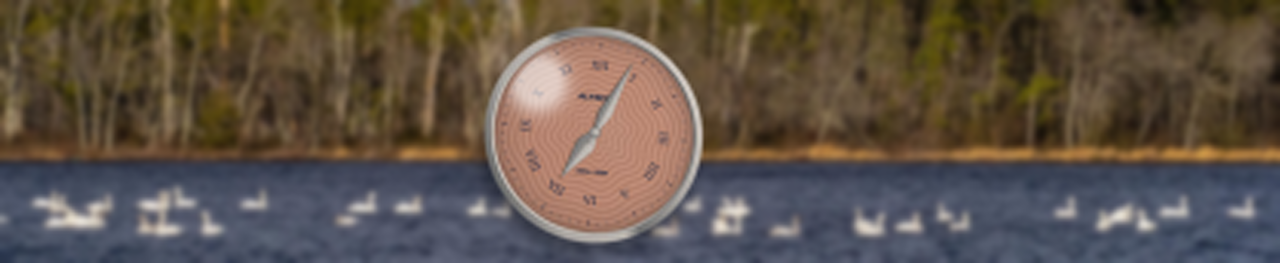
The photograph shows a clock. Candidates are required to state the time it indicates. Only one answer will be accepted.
7:04
